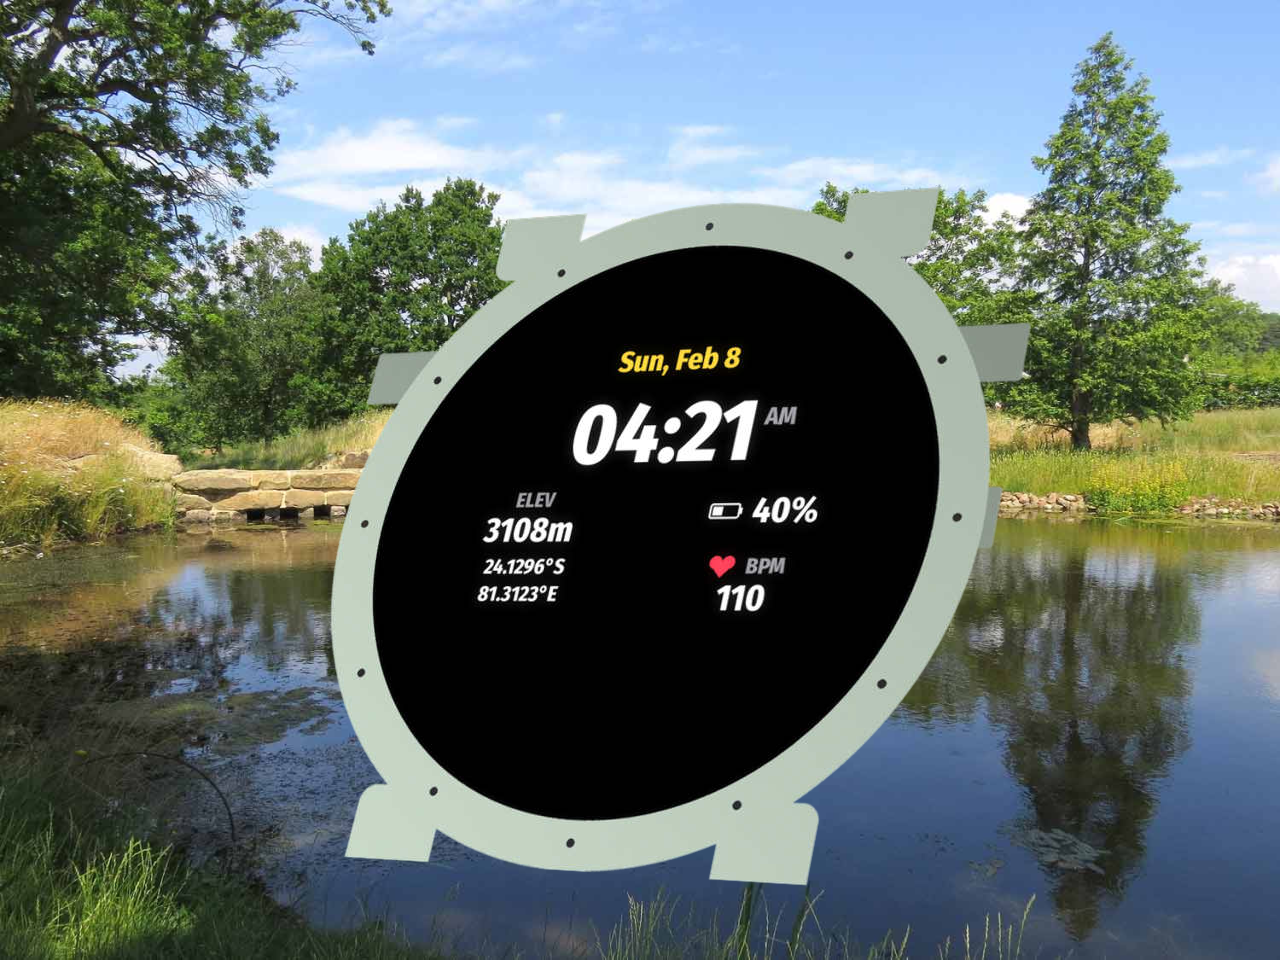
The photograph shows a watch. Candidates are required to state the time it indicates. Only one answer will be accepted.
4:21
